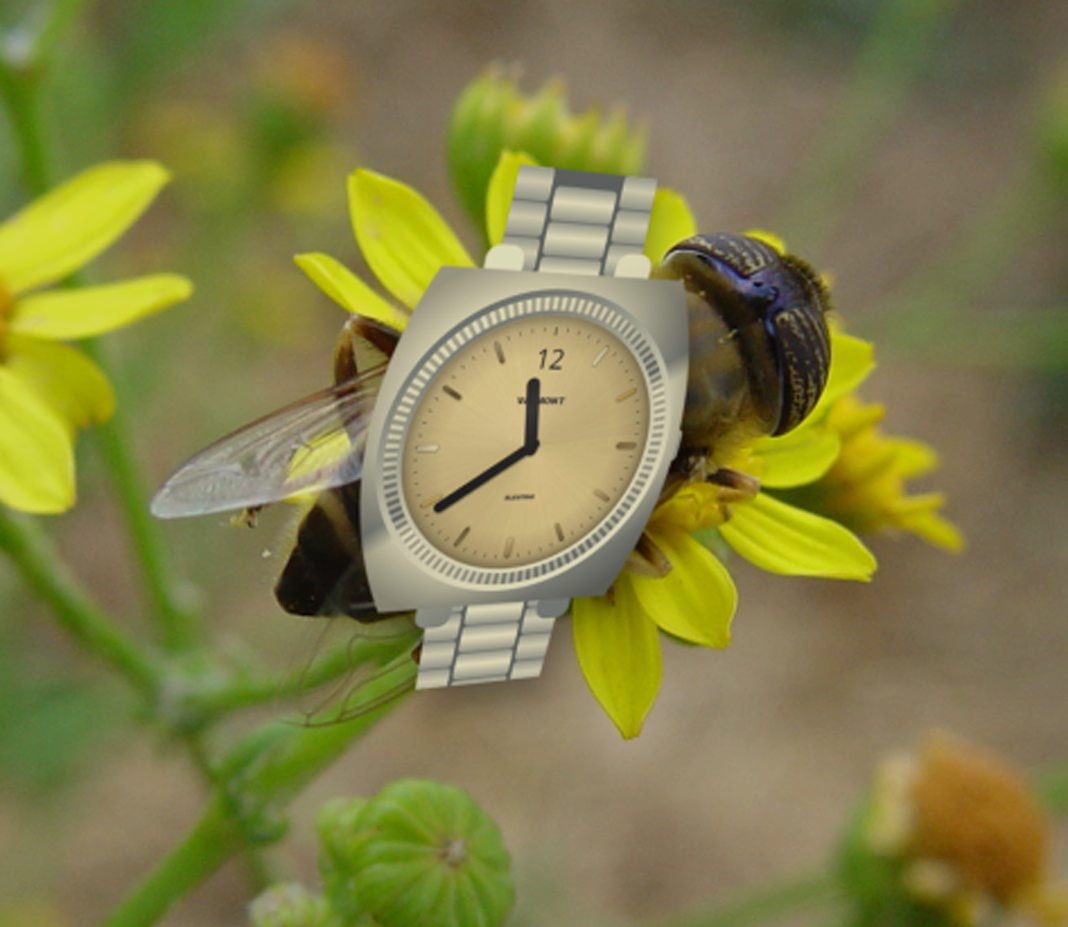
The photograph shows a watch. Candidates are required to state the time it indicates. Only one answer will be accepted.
11:39
